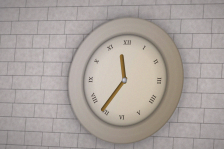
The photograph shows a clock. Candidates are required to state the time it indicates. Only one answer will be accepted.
11:36
